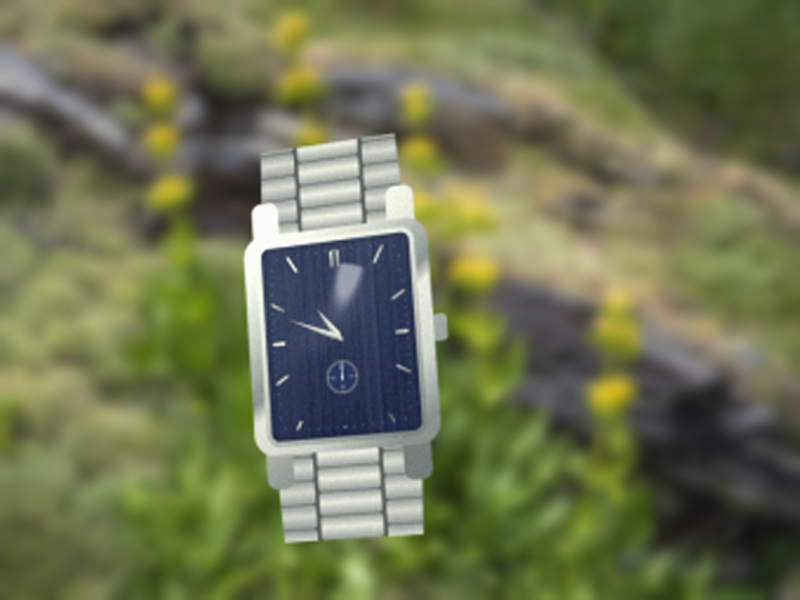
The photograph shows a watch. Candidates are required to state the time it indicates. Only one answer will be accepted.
10:49
